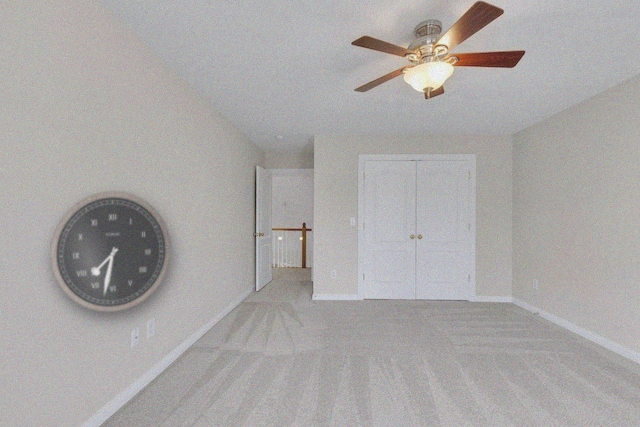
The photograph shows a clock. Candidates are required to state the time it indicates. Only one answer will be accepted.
7:32
